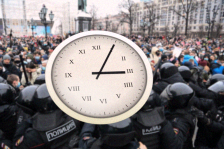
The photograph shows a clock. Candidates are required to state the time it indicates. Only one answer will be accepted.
3:05
